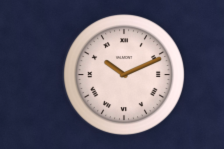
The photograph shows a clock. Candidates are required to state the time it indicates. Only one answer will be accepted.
10:11
